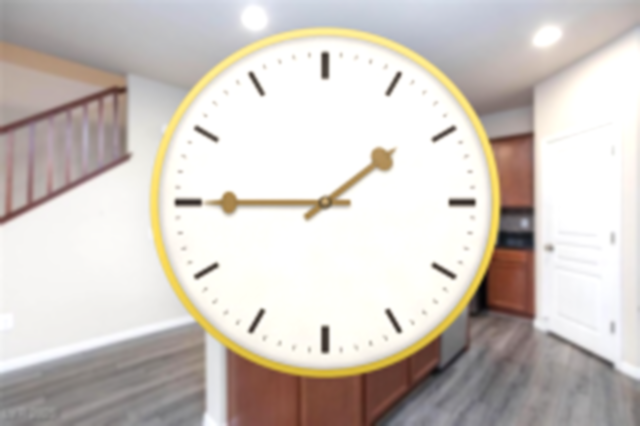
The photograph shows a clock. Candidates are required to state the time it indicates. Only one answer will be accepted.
1:45
